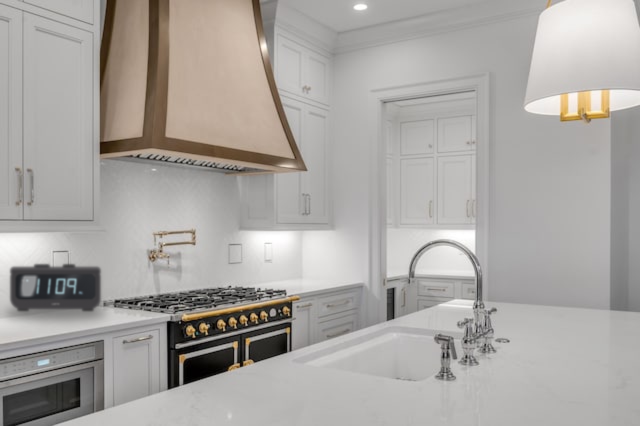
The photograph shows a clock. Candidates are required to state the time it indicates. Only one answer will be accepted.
11:09
